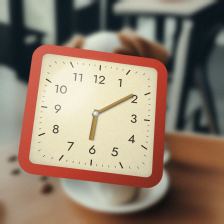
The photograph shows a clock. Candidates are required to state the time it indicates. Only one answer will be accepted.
6:09
